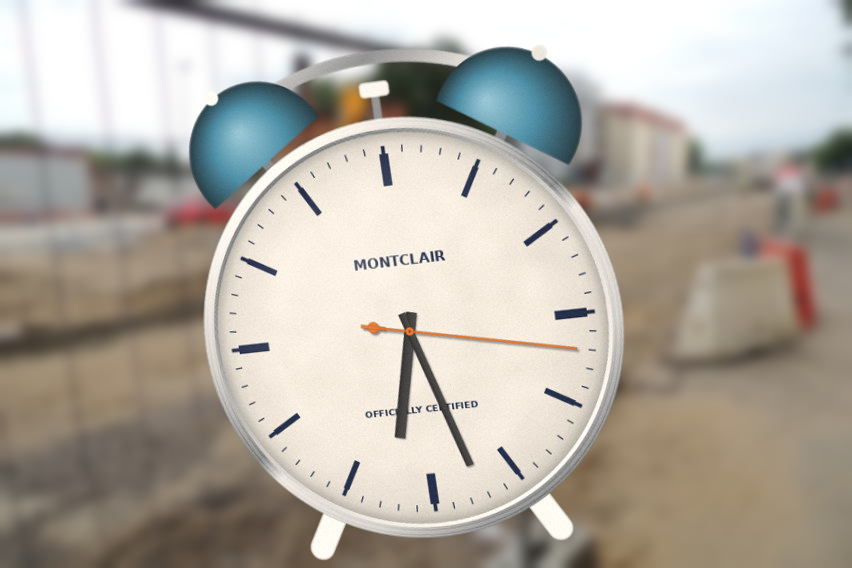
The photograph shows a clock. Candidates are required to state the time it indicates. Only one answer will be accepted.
6:27:17
